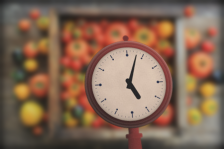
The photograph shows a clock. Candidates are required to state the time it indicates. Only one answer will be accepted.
5:03
